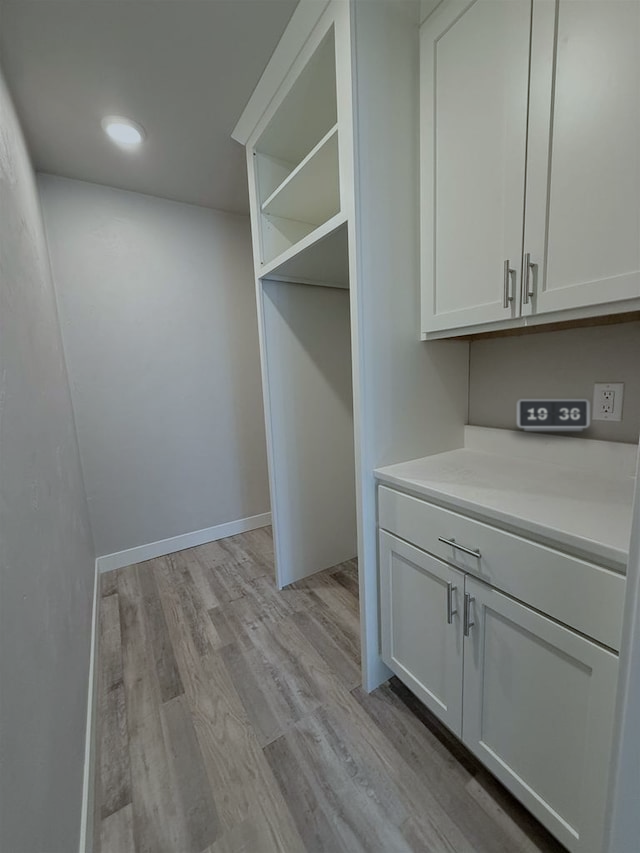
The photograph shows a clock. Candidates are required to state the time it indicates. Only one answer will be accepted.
19:36
